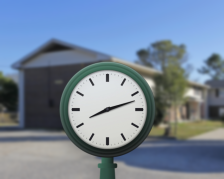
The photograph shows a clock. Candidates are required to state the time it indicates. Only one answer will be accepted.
8:12
